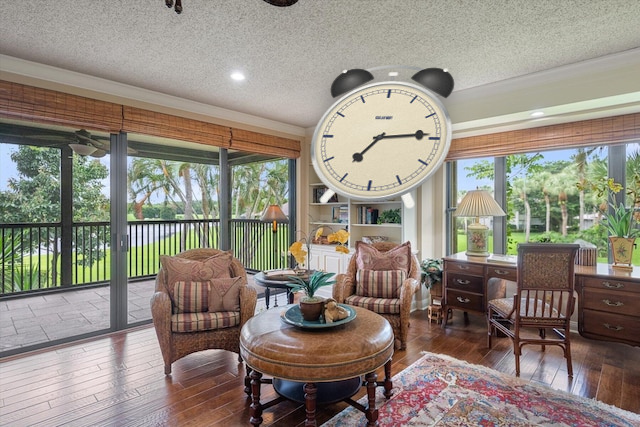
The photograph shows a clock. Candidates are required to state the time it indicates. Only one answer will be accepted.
7:14
